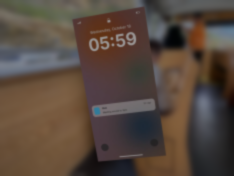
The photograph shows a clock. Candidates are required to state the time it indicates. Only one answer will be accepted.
5:59
